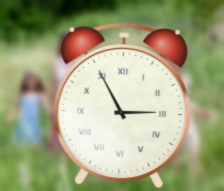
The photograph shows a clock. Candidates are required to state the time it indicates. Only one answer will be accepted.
2:55
